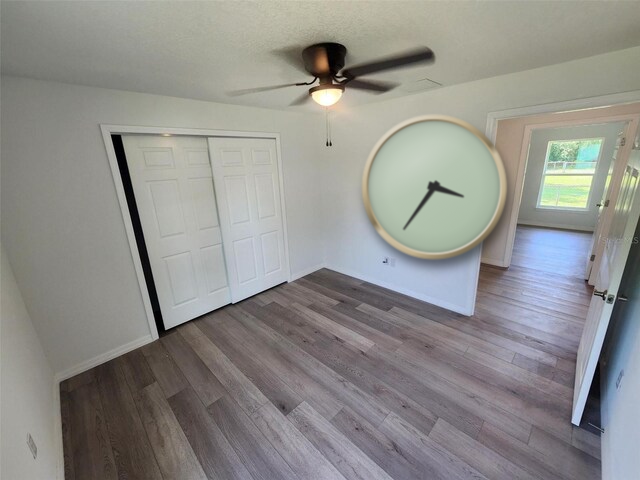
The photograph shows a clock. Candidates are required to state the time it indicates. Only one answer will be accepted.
3:36
